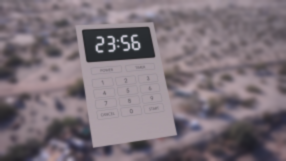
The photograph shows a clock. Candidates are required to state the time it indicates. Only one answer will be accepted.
23:56
